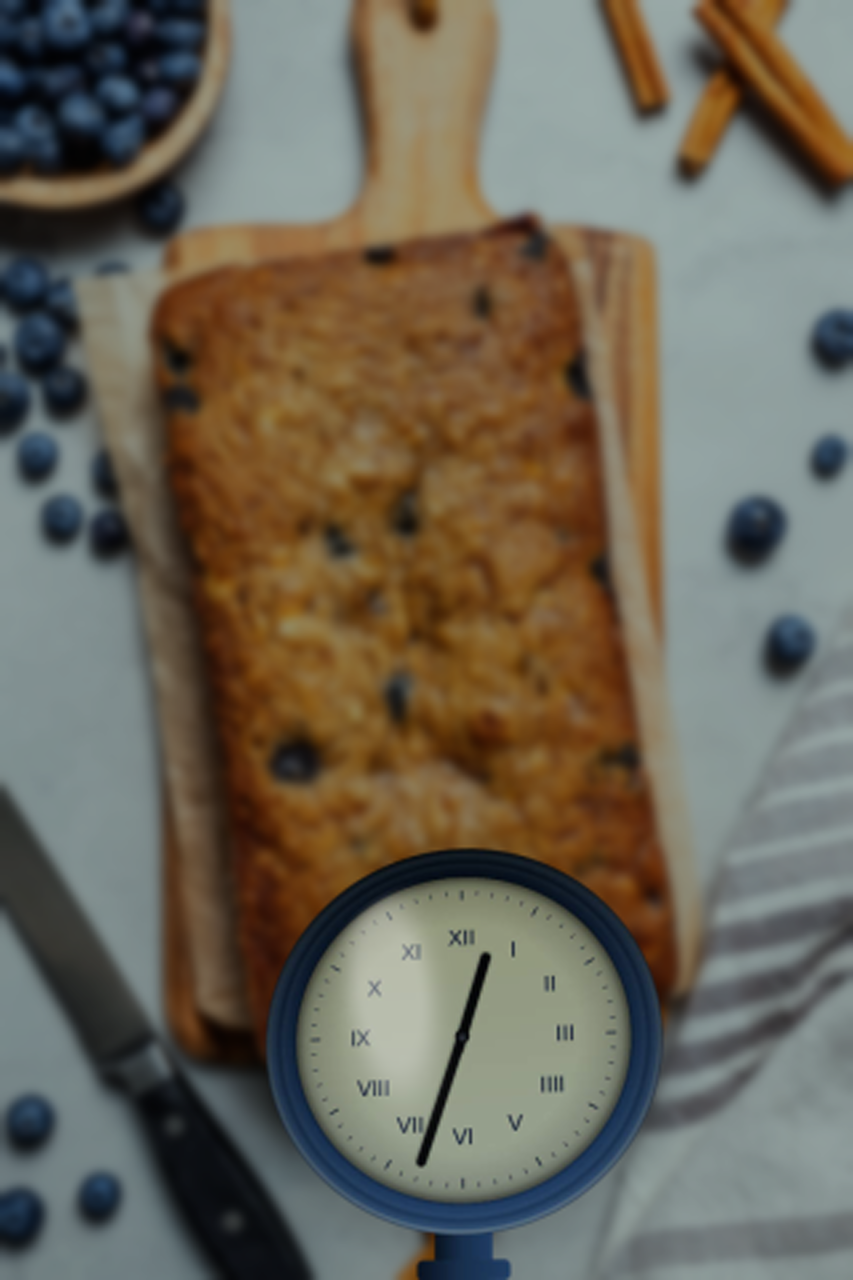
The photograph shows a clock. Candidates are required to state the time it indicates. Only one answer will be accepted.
12:33
